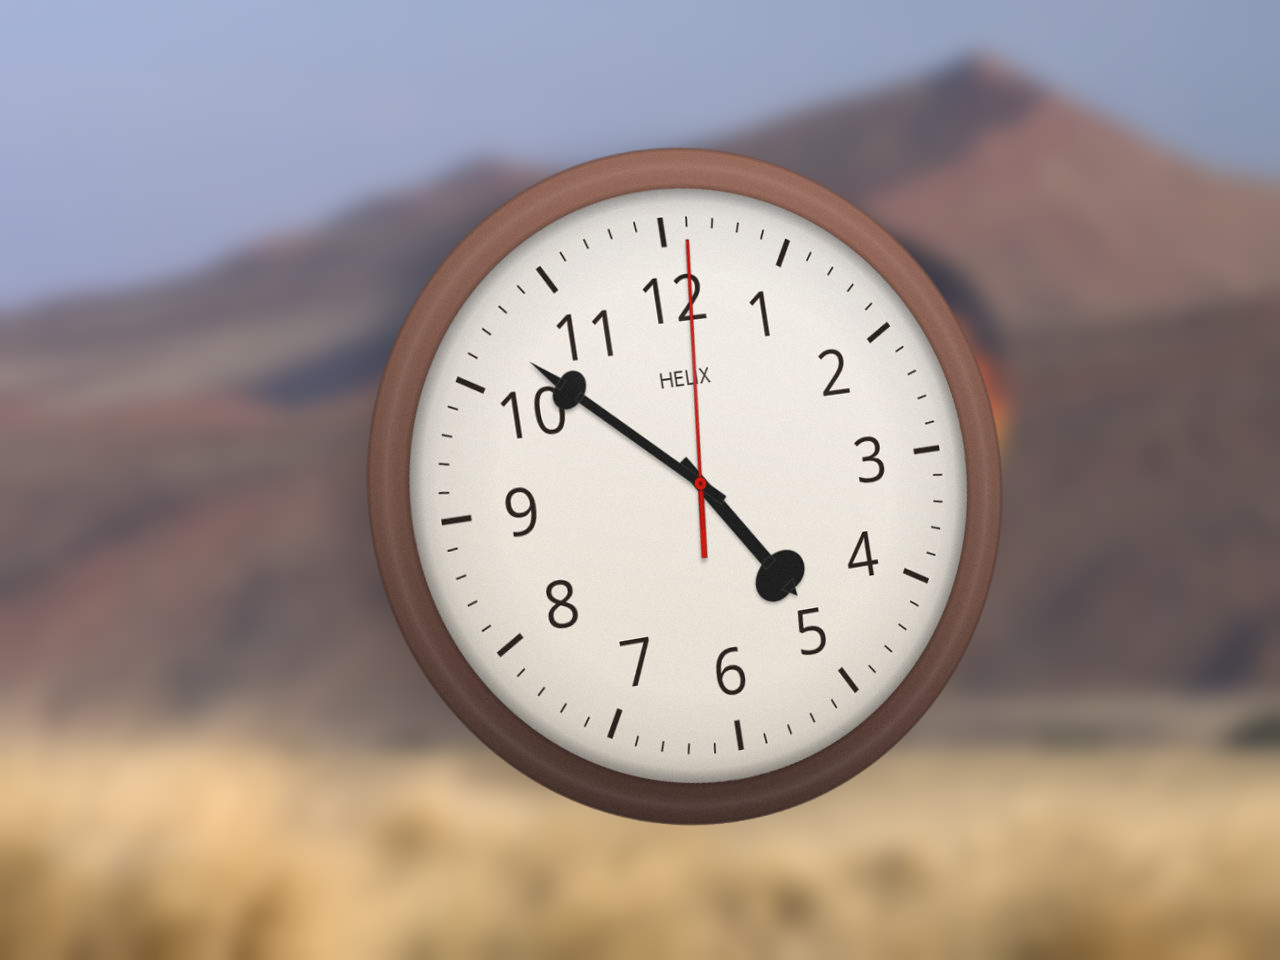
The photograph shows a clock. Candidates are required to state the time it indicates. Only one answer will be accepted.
4:52:01
